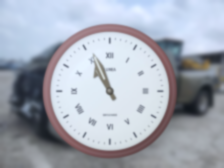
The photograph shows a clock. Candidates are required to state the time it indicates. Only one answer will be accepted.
10:56
